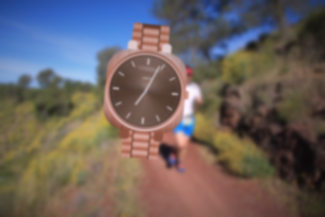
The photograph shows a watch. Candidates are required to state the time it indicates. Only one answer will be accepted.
7:04
